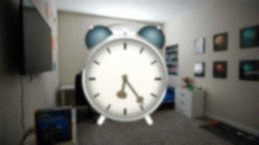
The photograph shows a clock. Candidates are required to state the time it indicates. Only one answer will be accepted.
6:24
